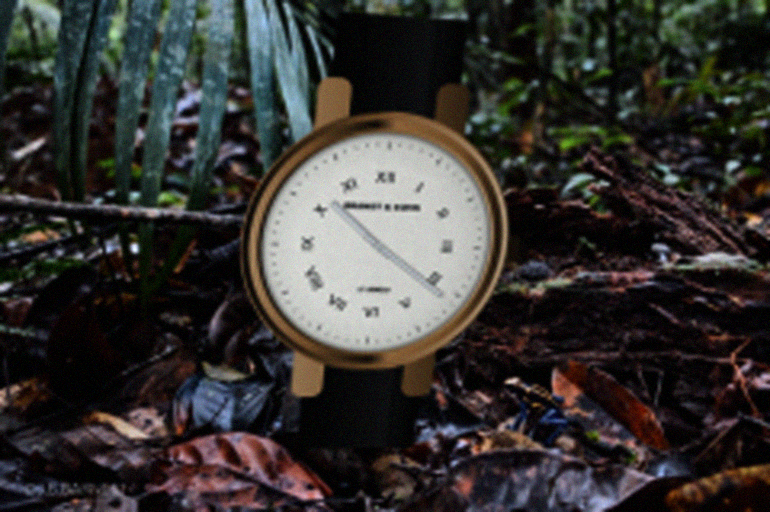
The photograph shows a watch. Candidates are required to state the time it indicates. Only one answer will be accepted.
10:21
